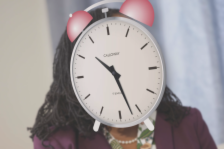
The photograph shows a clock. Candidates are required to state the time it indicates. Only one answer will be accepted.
10:27
